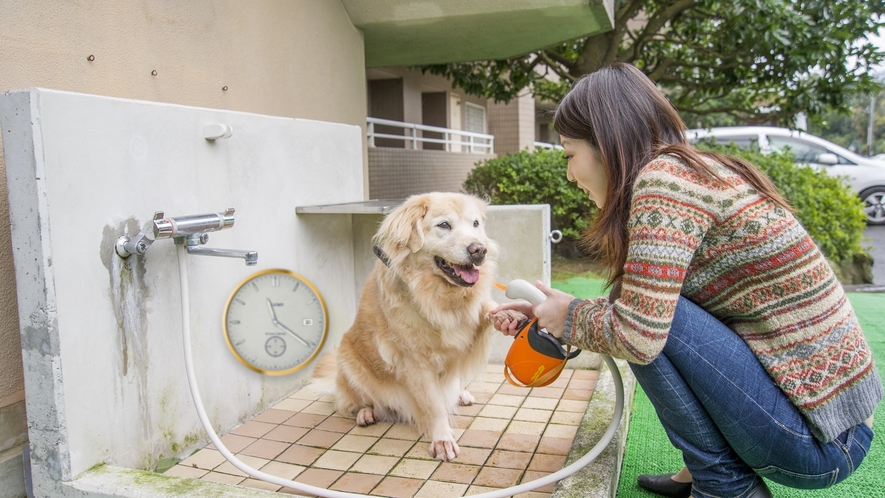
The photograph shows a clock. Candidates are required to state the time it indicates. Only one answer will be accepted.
11:21
